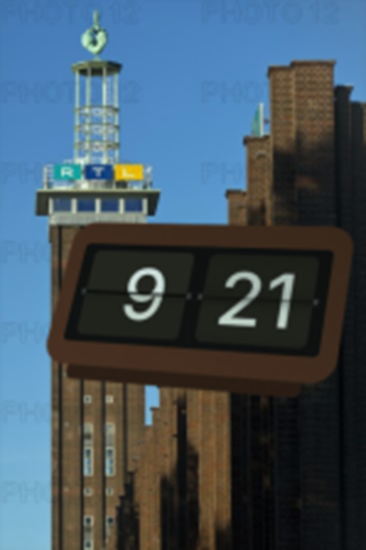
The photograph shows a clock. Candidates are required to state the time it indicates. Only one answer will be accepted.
9:21
